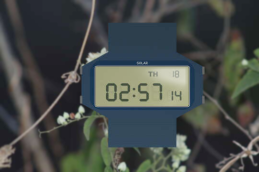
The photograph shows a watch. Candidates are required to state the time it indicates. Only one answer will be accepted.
2:57:14
